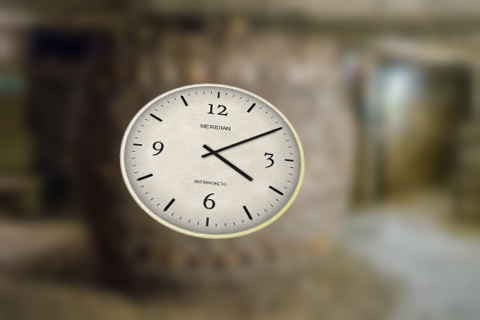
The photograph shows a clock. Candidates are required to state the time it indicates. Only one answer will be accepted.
4:10
